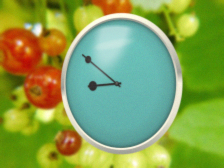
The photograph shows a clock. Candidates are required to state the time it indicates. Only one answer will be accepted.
8:51
